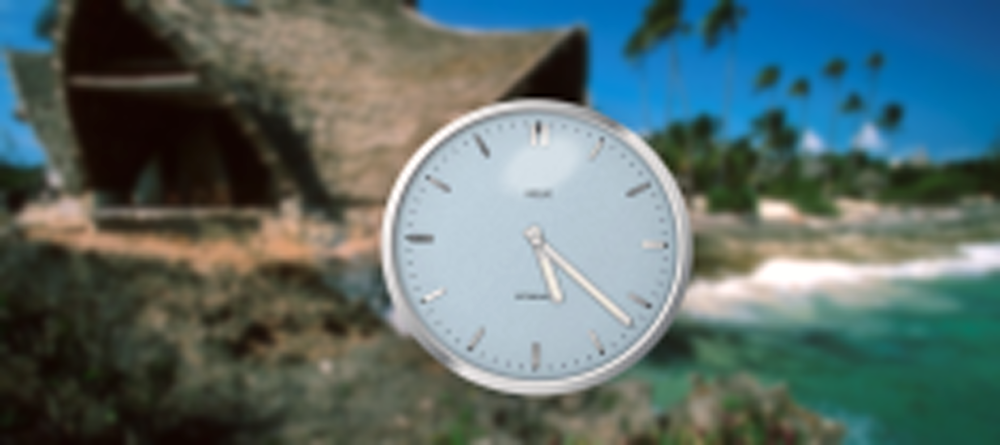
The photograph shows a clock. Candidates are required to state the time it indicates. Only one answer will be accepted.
5:22
